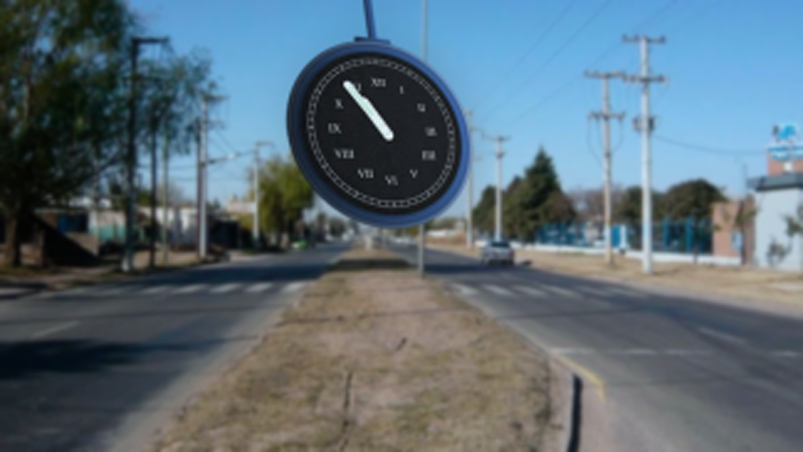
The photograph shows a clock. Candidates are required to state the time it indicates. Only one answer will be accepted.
10:54
